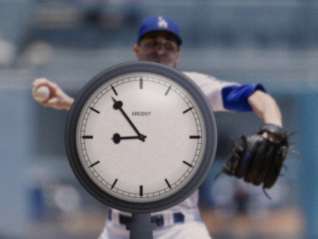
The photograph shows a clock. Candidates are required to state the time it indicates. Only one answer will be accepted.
8:54
